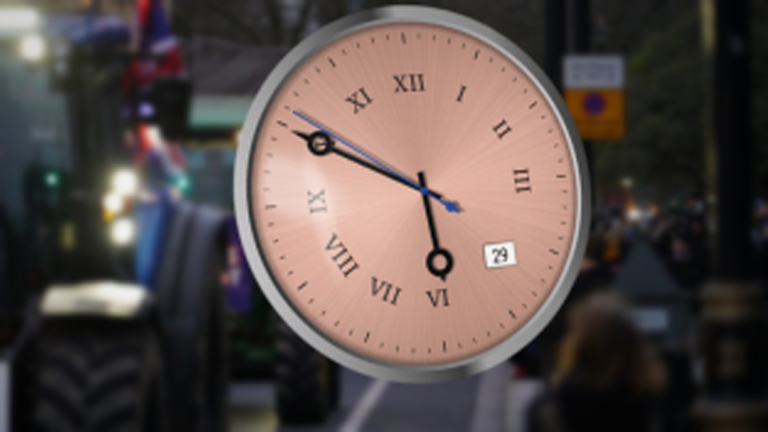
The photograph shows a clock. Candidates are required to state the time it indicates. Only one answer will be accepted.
5:49:51
